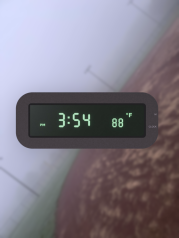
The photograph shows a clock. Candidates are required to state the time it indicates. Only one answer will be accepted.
3:54
